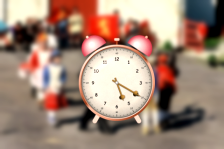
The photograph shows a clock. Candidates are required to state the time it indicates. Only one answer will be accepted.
5:20
